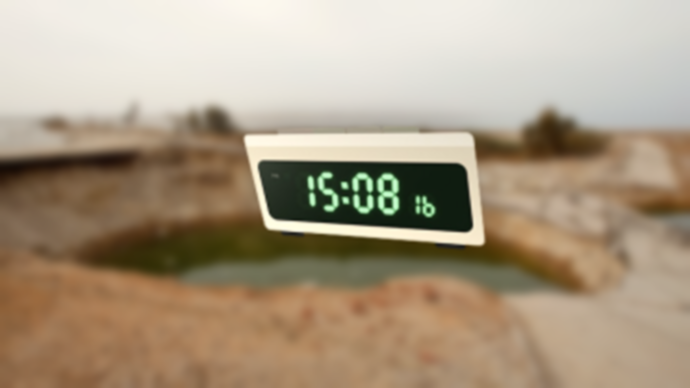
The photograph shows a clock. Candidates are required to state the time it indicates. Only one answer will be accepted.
15:08:16
